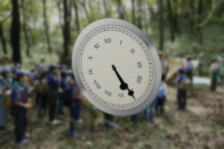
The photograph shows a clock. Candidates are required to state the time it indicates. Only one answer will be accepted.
5:26
